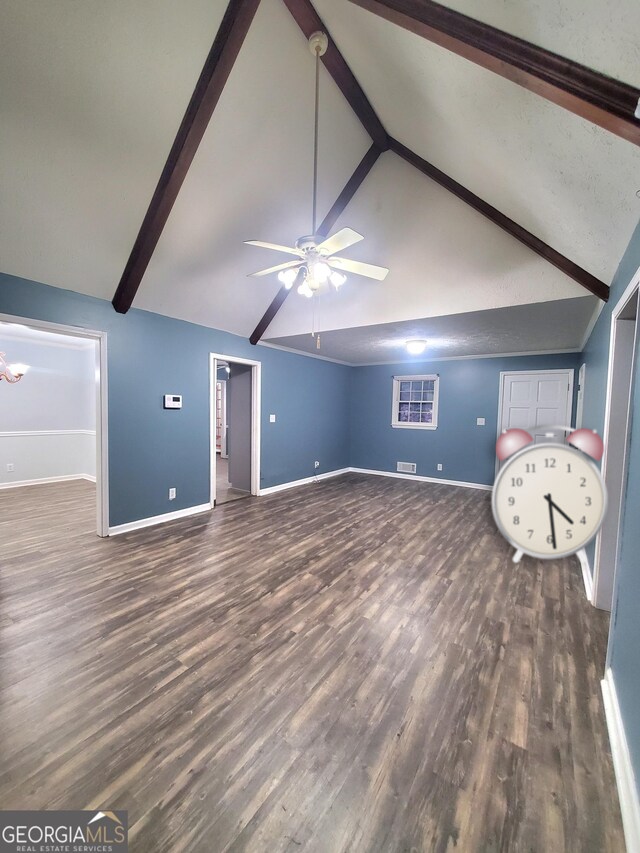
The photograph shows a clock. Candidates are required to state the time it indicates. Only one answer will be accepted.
4:29
